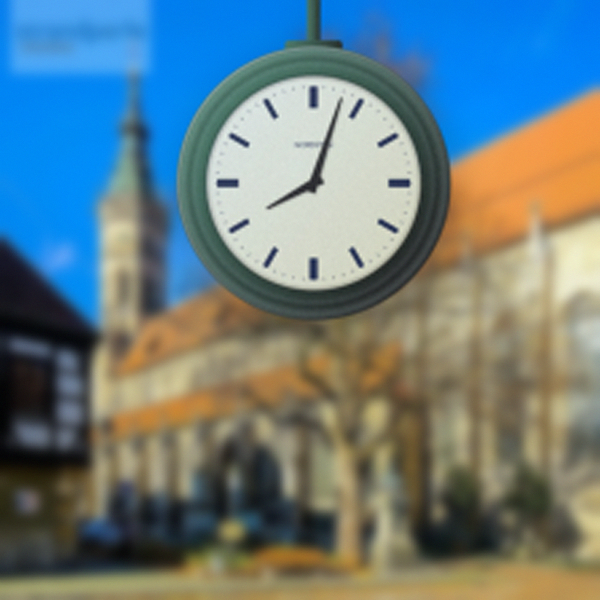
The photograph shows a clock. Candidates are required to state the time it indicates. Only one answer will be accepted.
8:03
